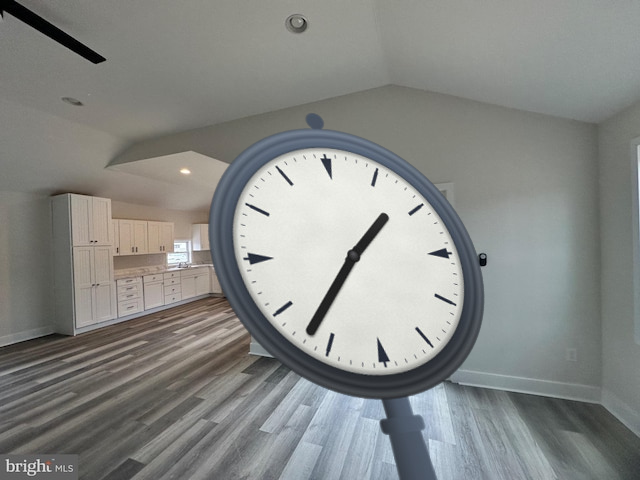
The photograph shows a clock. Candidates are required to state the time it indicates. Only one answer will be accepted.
1:37
